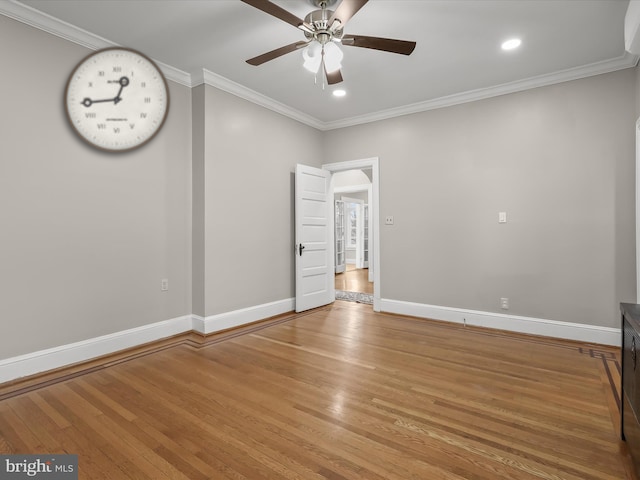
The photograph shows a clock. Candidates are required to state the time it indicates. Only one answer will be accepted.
12:44
